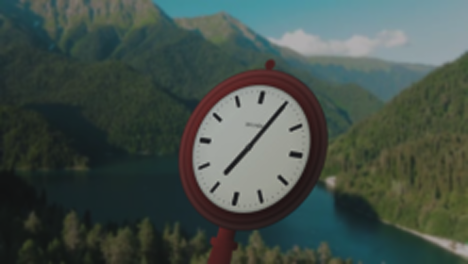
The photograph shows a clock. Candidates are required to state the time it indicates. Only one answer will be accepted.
7:05
